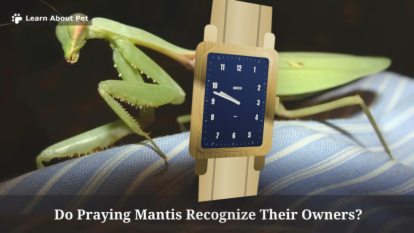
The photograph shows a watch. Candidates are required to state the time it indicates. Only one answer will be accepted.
9:48
